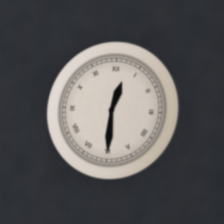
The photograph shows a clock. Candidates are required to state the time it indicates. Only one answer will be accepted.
12:30
